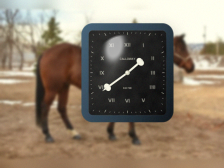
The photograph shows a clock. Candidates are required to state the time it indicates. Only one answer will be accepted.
1:39
